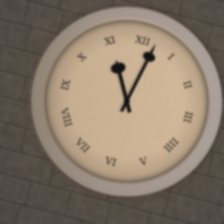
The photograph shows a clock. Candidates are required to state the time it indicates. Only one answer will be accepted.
11:02
